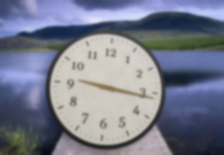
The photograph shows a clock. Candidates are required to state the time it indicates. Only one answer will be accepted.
9:16
